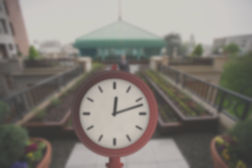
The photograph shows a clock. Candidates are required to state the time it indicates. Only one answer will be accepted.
12:12
